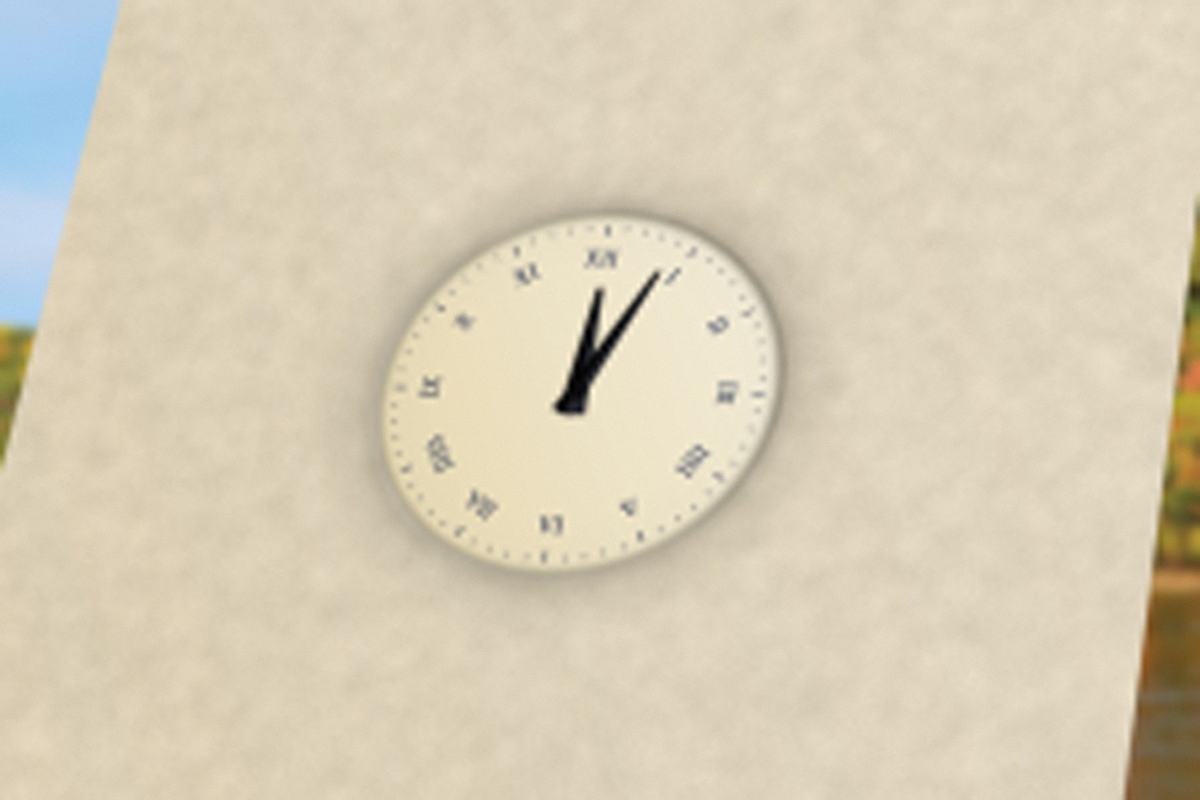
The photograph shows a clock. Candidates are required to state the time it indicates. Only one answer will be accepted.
12:04
